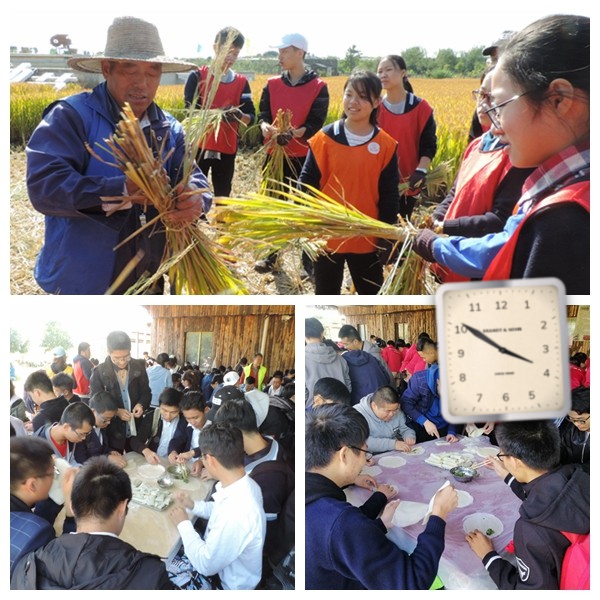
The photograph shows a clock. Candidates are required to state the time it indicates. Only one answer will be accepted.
3:51
